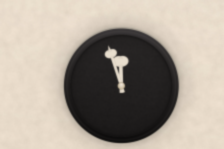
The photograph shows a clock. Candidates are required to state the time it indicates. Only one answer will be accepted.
11:57
